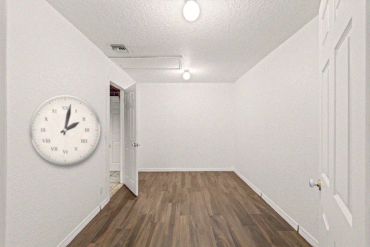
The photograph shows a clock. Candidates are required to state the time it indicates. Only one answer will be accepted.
2:02
